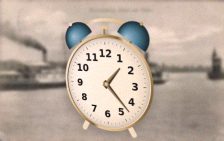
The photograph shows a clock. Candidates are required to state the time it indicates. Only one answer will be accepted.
1:23
